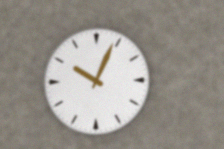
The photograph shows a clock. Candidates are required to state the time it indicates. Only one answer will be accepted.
10:04
